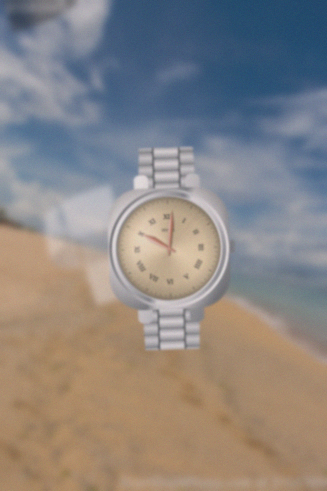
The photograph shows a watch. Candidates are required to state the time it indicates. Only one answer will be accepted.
10:01
